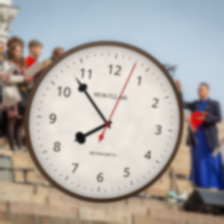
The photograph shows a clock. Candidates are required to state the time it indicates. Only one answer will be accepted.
7:53:03
